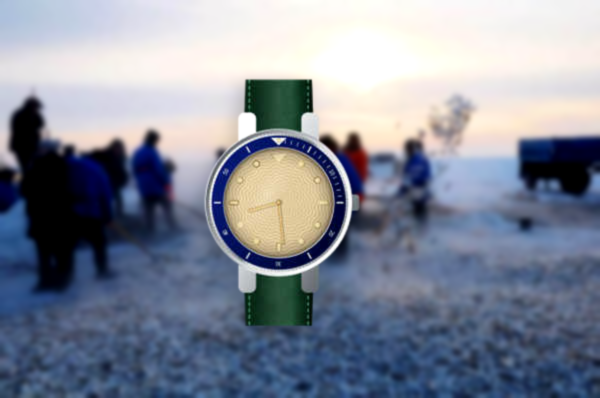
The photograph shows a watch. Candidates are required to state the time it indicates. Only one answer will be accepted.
8:29
